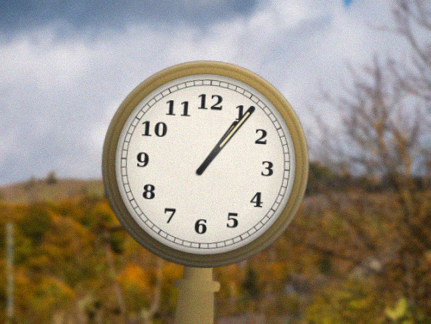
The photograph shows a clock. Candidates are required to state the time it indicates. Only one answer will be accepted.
1:06
